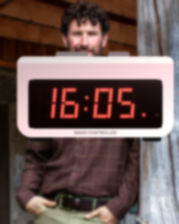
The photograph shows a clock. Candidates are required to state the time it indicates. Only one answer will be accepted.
16:05
